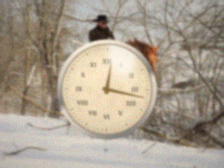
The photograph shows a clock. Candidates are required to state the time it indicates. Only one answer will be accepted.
12:17
